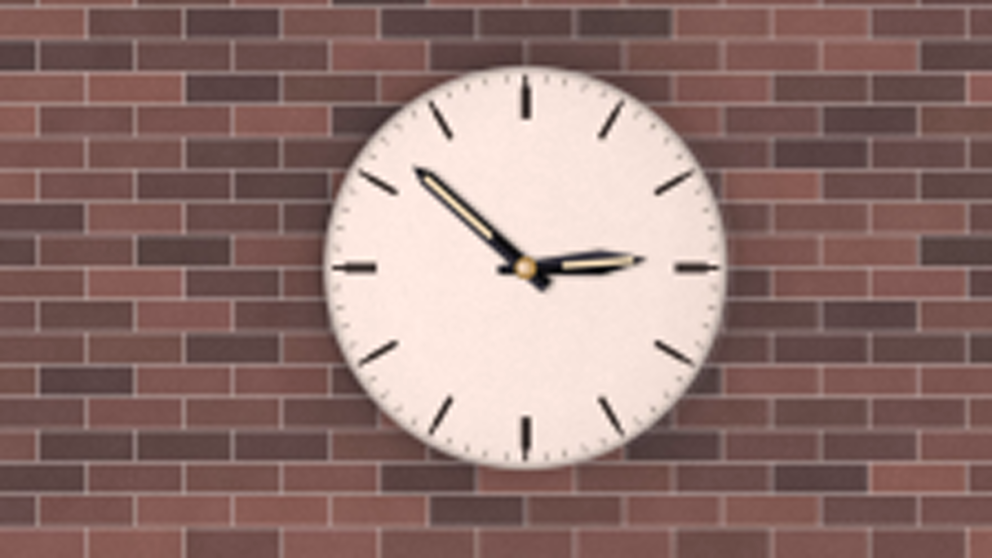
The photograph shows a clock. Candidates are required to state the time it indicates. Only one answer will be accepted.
2:52
